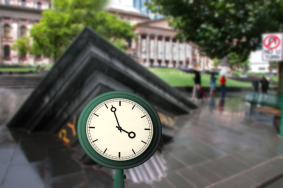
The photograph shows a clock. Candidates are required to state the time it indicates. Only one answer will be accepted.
3:57
